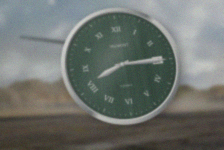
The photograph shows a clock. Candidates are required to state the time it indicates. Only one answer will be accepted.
8:15
